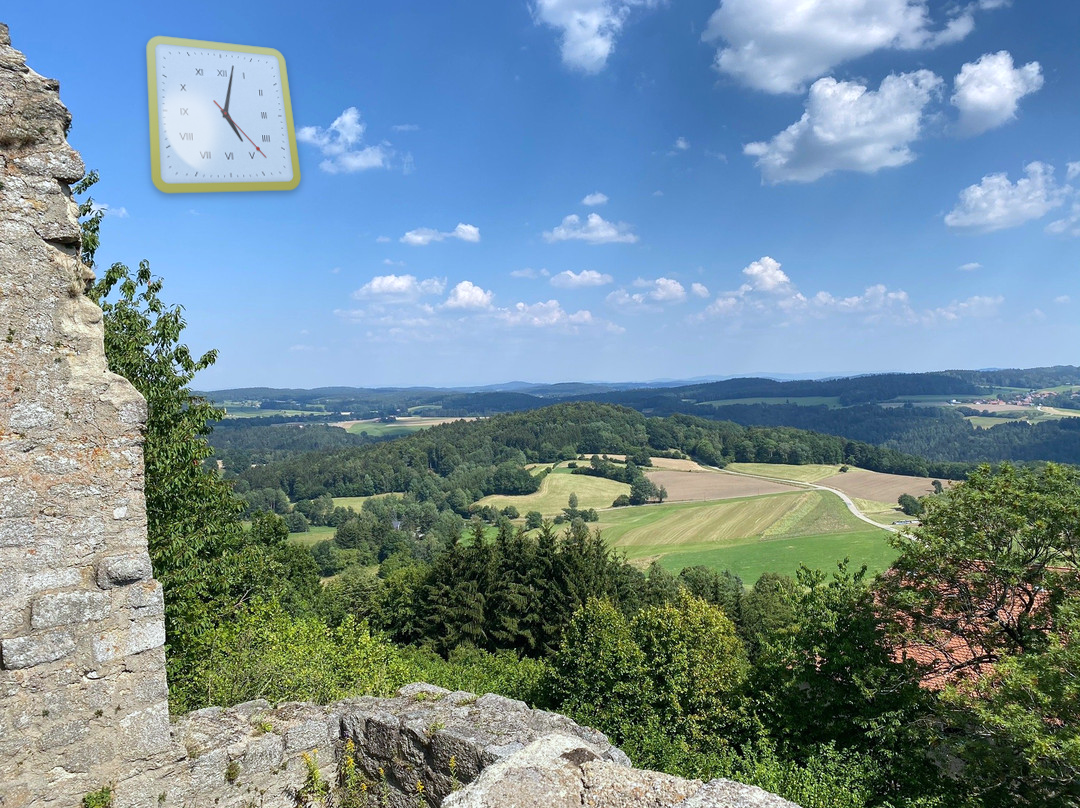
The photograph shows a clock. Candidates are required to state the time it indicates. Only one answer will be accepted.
5:02:23
